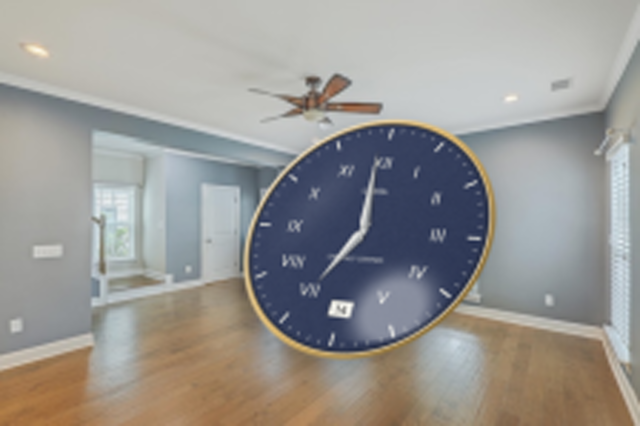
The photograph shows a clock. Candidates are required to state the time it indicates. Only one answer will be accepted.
6:59
